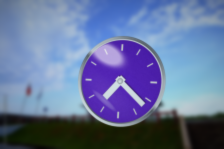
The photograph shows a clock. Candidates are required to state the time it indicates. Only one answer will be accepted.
7:22
